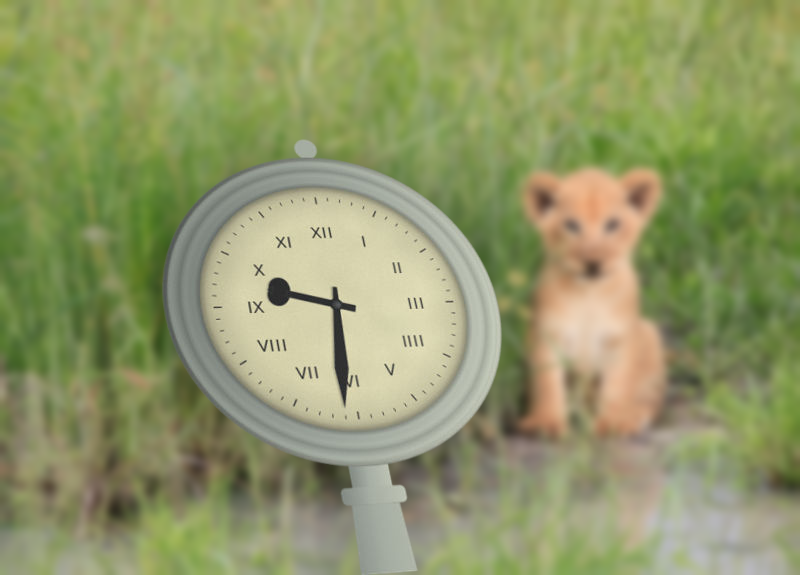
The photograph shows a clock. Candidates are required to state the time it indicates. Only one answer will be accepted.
9:31
